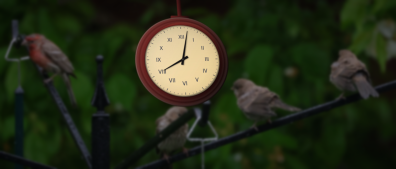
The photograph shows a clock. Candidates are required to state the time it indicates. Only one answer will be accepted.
8:02
